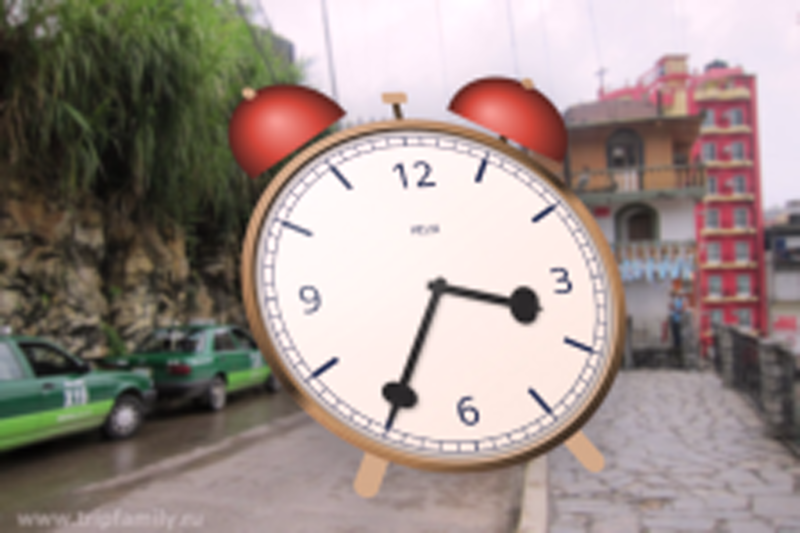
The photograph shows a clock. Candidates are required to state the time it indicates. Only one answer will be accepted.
3:35
